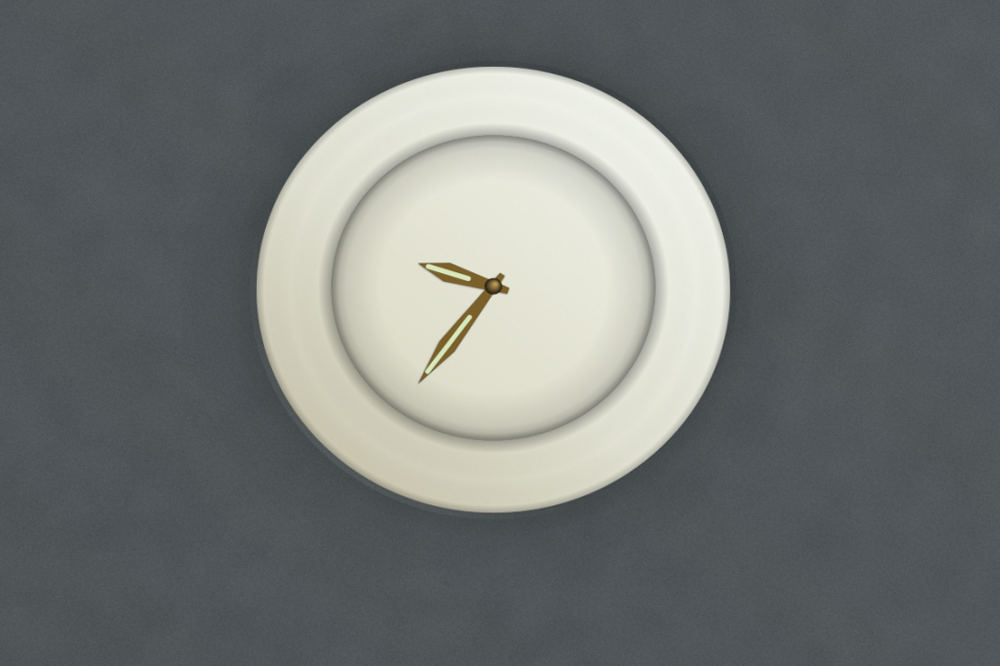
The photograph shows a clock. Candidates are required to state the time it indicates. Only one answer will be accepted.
9:36
